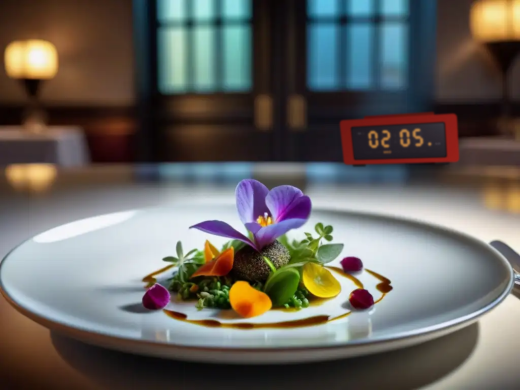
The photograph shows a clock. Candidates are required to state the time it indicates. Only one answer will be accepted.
2:05
